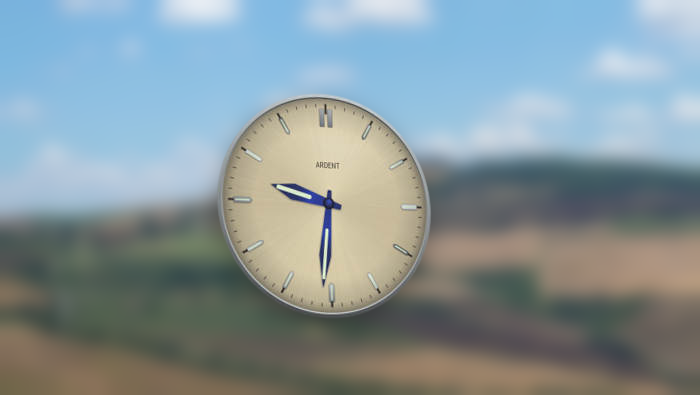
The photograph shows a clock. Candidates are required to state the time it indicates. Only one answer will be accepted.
9:31
